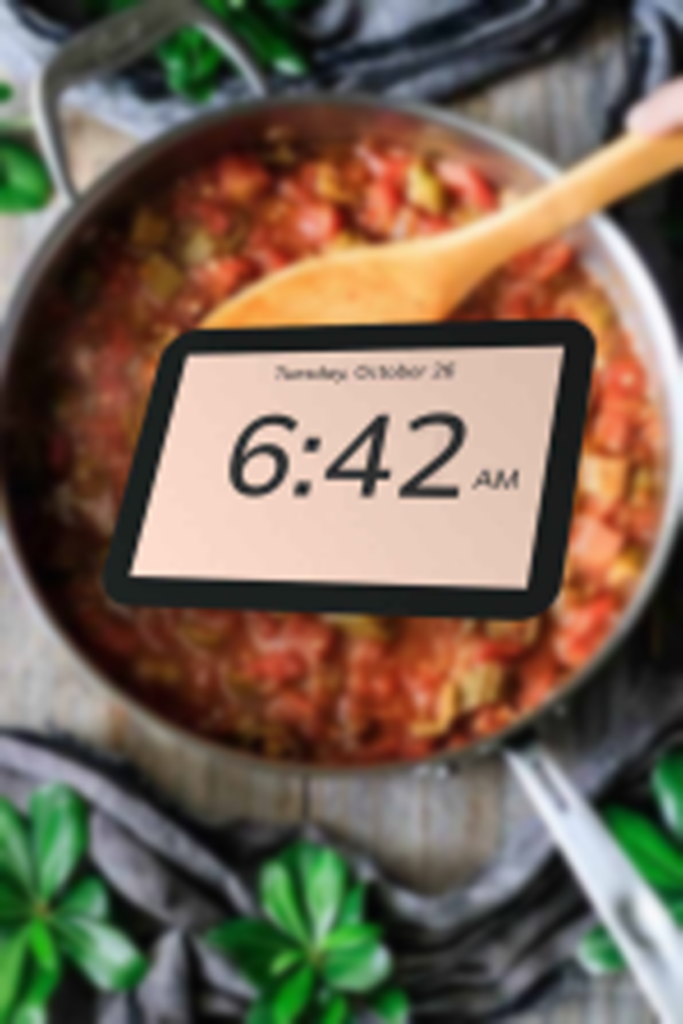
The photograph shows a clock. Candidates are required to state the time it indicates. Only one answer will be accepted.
6:42
